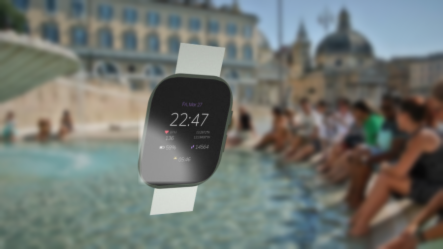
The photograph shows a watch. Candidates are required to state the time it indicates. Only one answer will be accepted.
22:47
